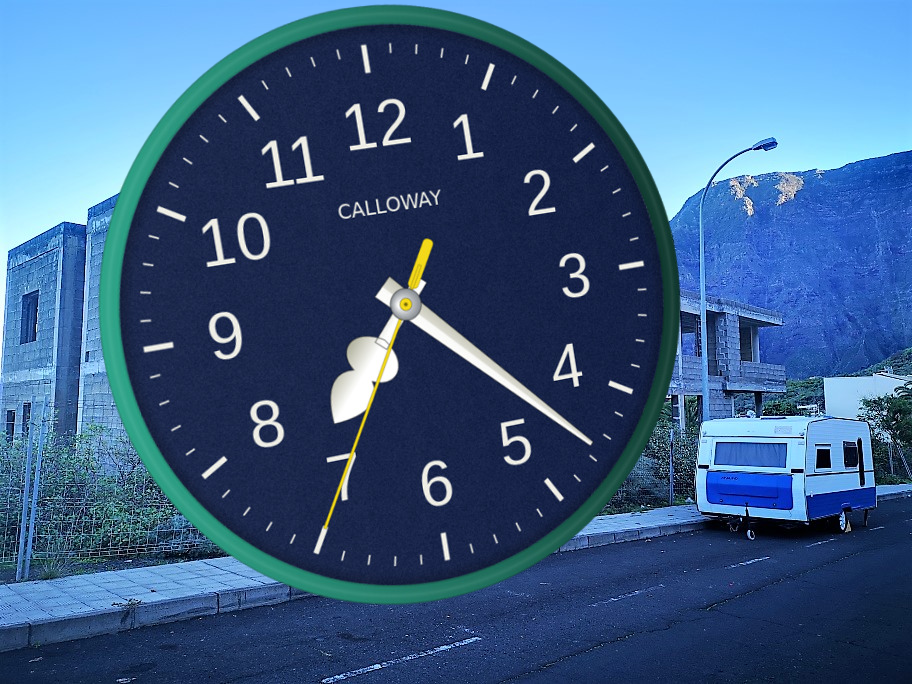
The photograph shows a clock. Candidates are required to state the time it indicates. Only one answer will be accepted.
7:22:35
